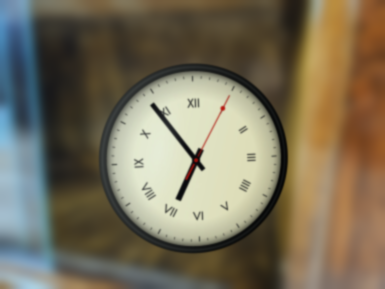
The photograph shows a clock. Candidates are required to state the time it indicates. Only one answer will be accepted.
6:54:05
